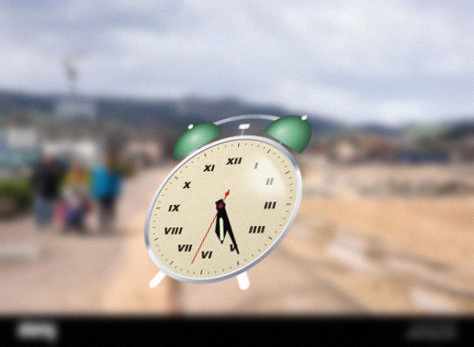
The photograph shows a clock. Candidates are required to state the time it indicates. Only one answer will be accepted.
5:24:32
